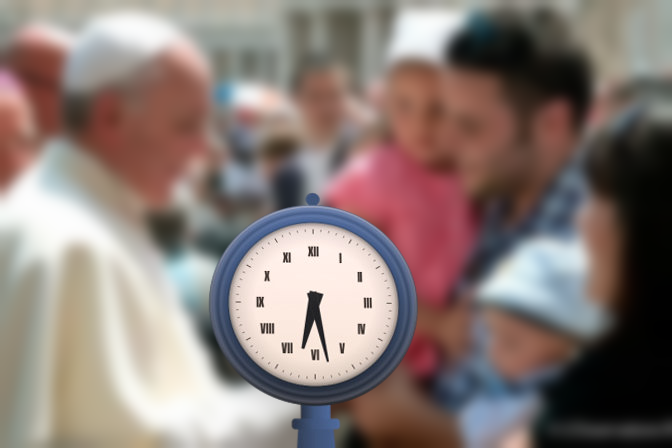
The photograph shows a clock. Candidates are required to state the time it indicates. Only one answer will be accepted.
6:28
